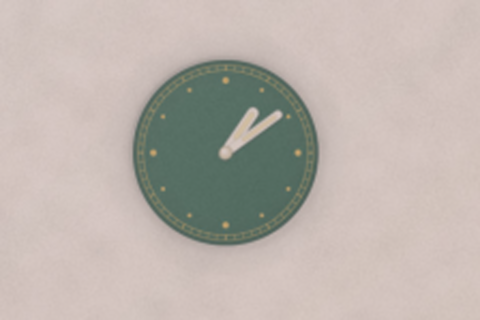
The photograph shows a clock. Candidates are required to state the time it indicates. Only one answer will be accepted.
1:09
